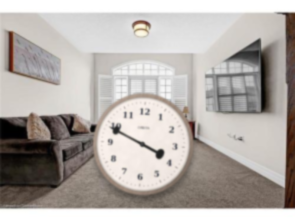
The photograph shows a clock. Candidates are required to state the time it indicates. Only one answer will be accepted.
3:49
